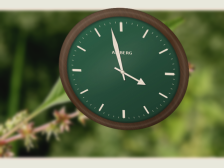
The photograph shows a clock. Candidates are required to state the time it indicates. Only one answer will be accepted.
3:58
